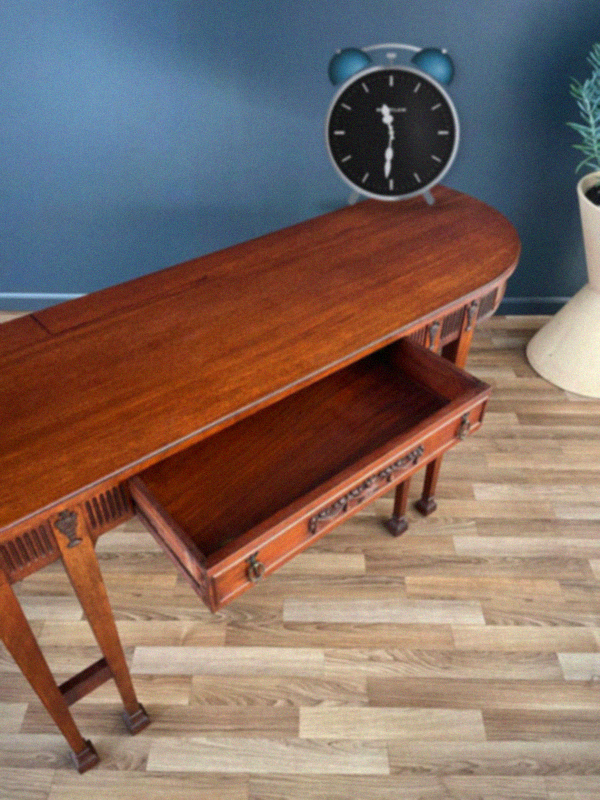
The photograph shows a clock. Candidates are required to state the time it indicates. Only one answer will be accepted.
11:31
